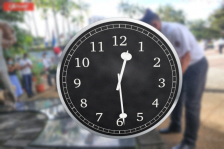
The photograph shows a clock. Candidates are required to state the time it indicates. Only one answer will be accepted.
12:29
